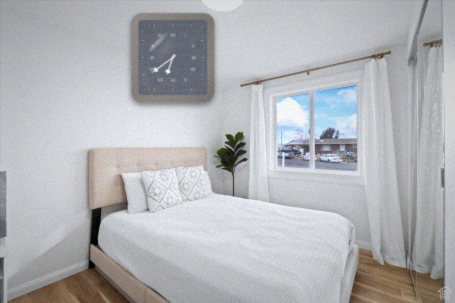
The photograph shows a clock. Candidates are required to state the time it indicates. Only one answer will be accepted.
6:39
